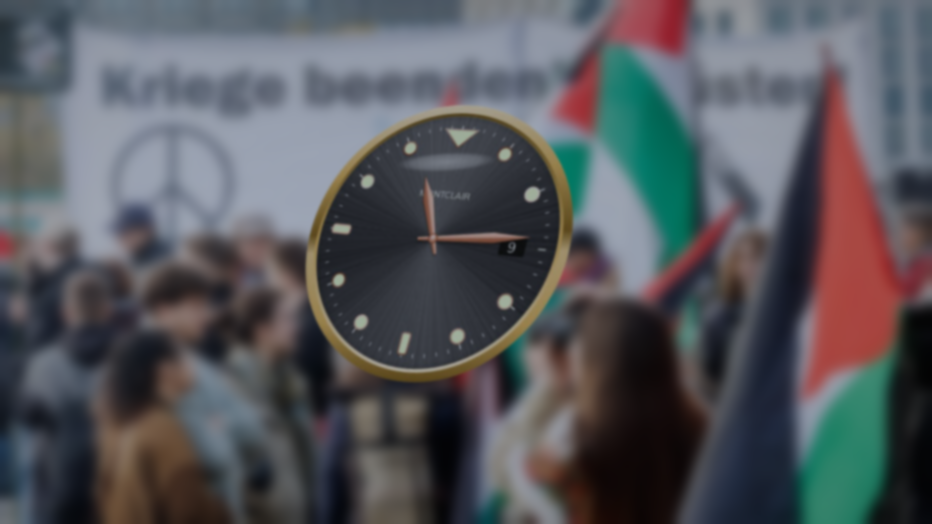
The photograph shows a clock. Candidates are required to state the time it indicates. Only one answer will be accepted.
11:14
